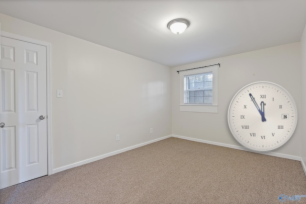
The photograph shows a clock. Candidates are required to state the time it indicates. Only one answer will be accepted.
11:55
